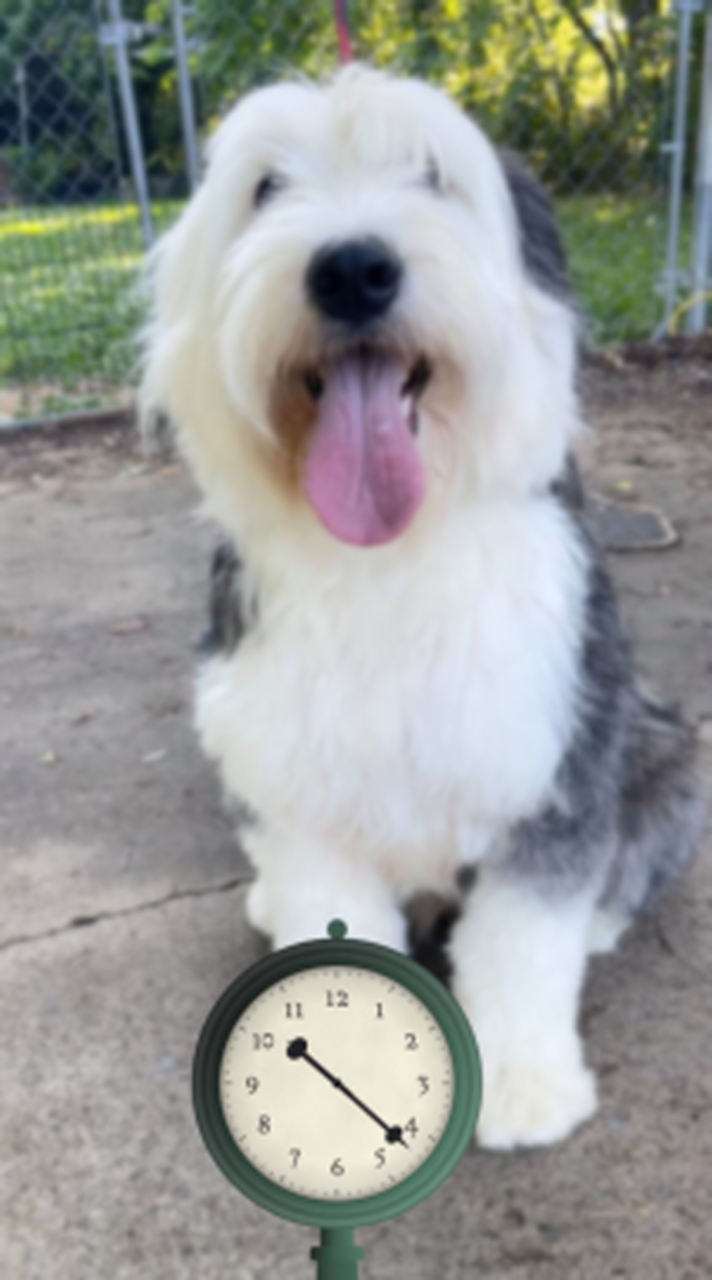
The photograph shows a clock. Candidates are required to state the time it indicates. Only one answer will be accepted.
10:22
